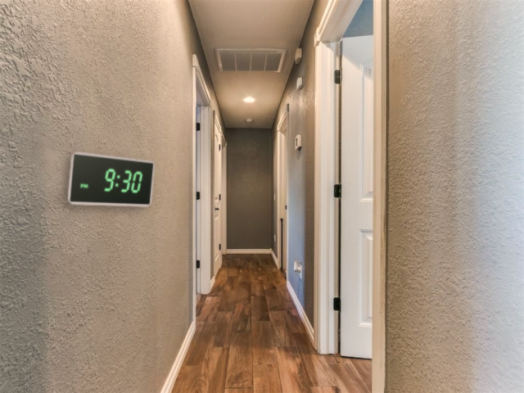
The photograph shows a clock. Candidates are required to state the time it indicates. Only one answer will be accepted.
9:30
